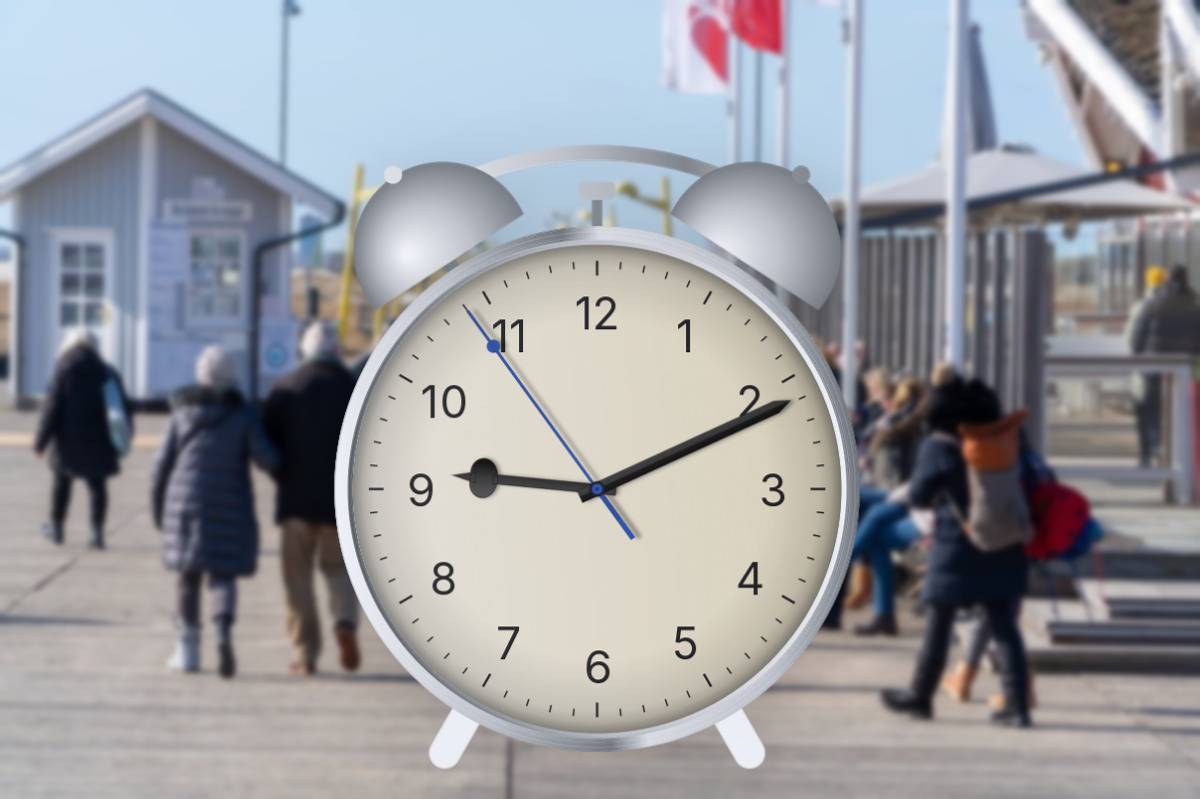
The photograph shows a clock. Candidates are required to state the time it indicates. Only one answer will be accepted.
9:10:54
